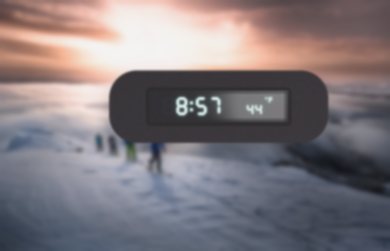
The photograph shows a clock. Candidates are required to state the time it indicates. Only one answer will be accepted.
8:57
